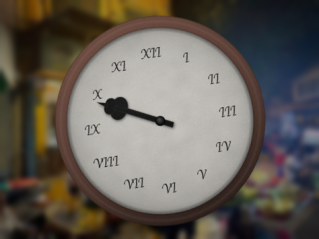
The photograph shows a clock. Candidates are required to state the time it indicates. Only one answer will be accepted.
9:49
